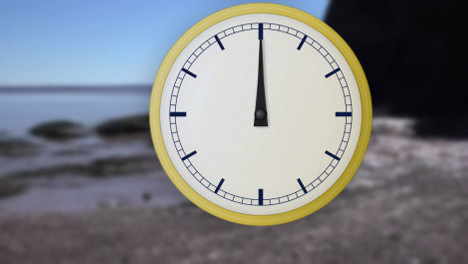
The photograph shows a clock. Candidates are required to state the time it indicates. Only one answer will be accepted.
12:00
